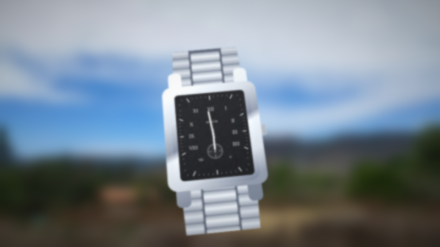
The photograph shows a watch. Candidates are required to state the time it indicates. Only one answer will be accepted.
5:59
